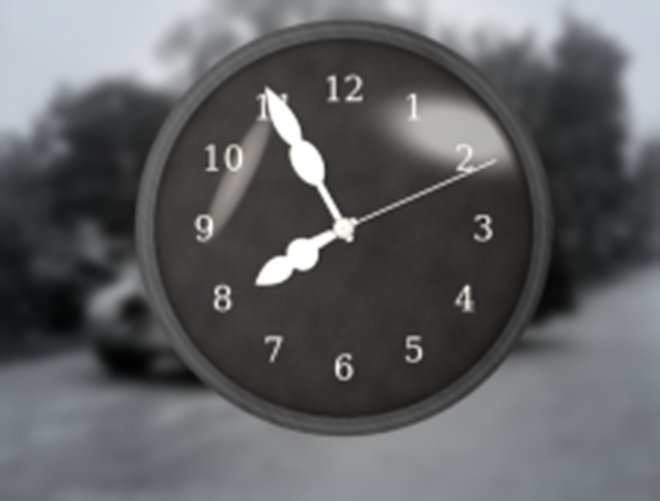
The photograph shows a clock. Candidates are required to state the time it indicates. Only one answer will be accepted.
7:55:11
